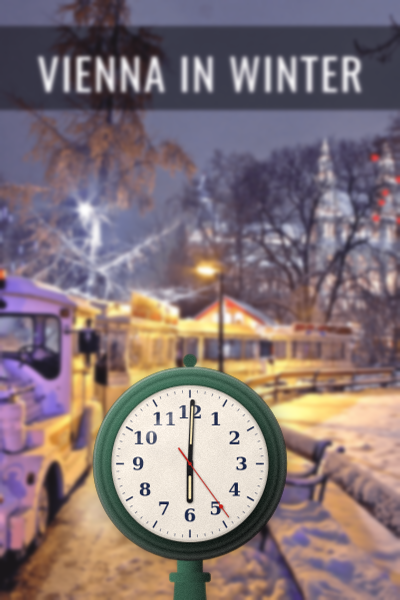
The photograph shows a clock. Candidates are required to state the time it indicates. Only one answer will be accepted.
6:00:24
